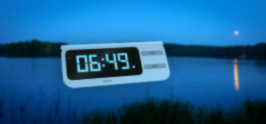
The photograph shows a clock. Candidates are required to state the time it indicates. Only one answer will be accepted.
6:49
